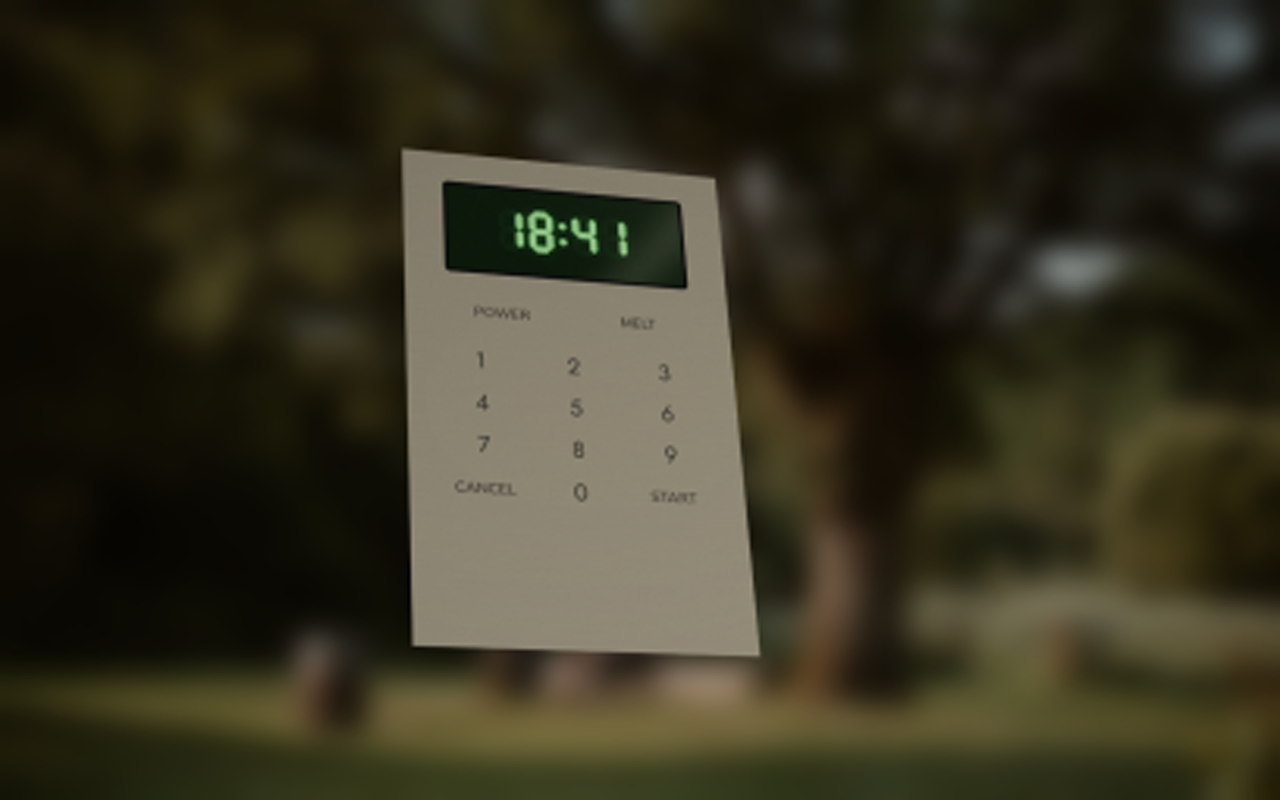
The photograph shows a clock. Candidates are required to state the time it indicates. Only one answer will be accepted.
18:41
